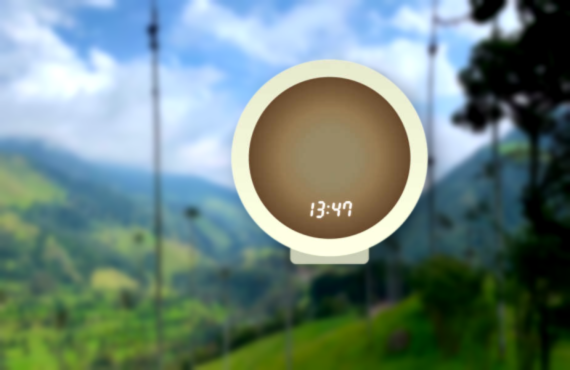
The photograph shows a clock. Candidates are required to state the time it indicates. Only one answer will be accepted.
13:47
